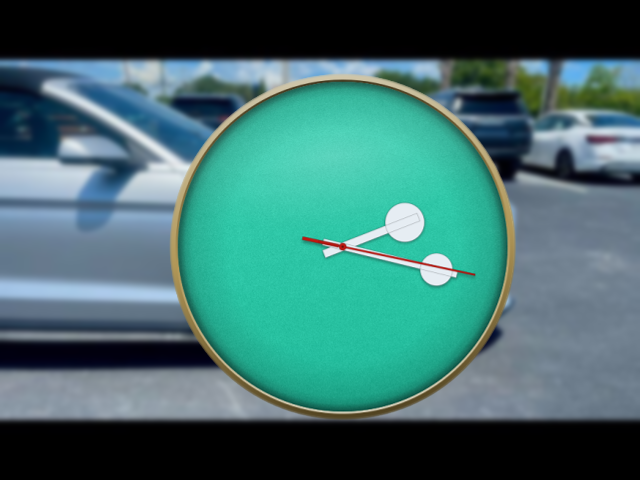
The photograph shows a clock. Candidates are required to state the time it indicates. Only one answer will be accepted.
2:17:17
